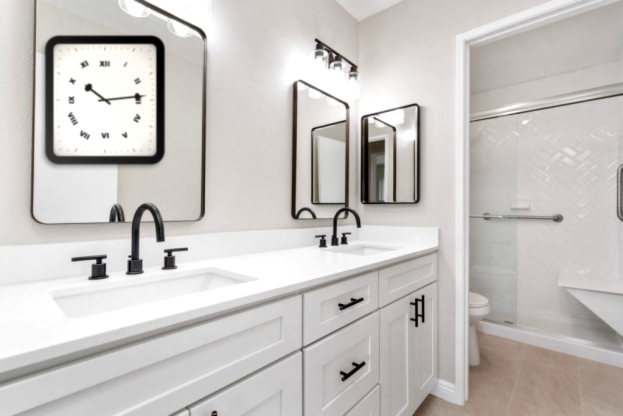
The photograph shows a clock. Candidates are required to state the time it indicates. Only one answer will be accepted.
10:14
